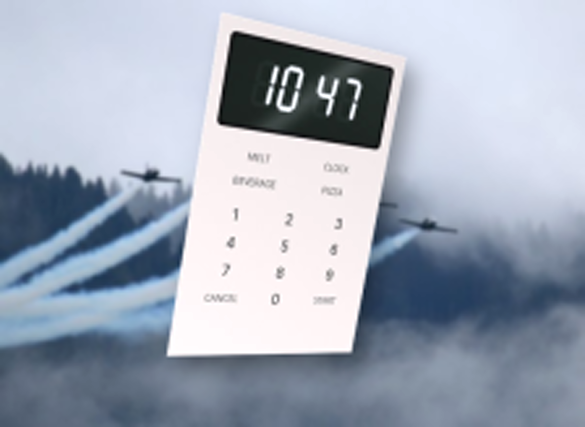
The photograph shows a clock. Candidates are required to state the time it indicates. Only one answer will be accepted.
10:47
